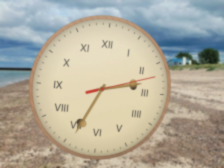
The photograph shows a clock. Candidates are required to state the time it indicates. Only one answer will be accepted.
2:34:12
